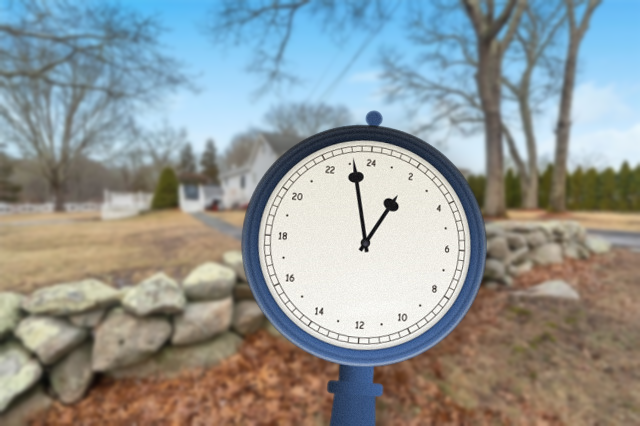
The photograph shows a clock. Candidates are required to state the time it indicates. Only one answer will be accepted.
1:58
